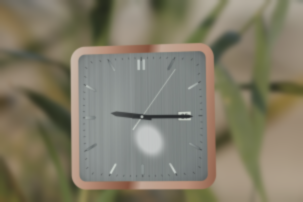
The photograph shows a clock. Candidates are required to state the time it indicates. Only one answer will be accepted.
9:15:06
